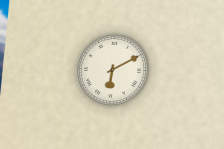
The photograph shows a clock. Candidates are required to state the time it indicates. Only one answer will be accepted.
6:10
